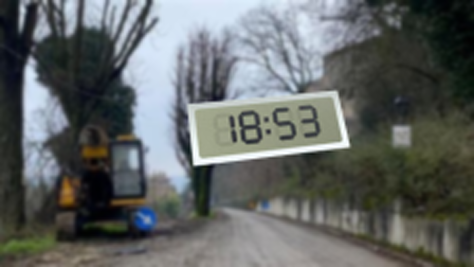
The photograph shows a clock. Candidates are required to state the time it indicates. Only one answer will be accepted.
18:53
